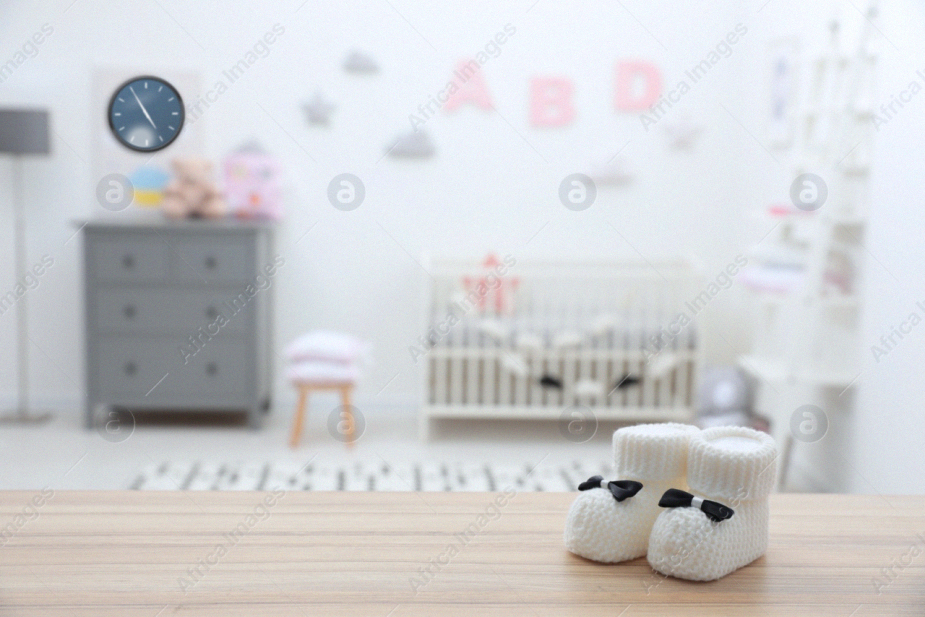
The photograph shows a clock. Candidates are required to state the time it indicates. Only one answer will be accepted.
4:55
